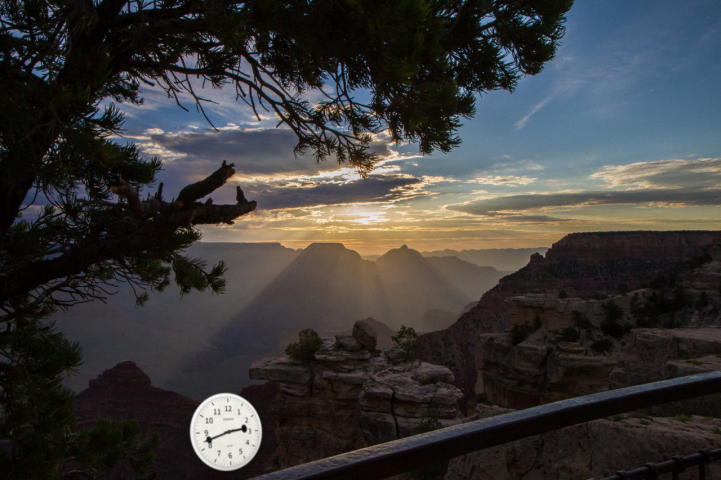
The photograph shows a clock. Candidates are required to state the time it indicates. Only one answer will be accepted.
2:42
